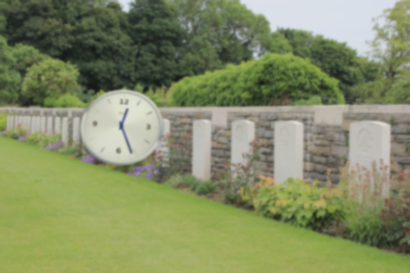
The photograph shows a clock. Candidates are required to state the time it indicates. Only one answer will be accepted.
12:26
